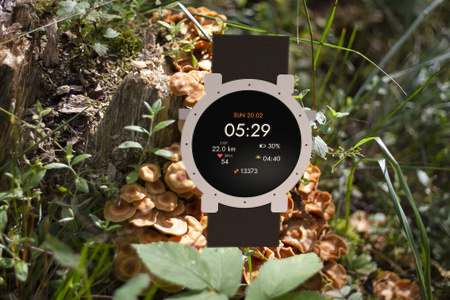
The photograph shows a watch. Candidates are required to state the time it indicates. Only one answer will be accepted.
5:29
